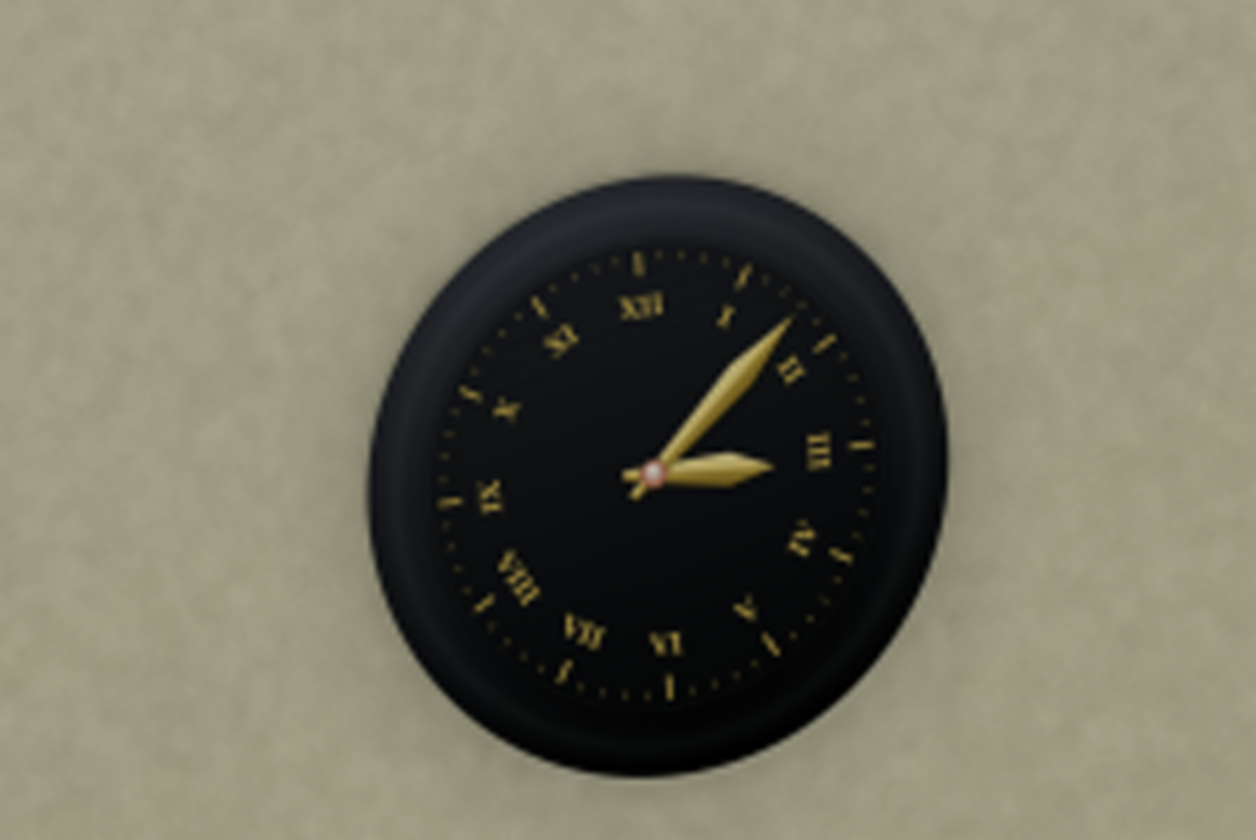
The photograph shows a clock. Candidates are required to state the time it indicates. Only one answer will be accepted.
3:08
